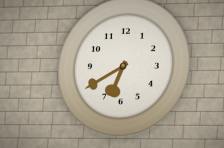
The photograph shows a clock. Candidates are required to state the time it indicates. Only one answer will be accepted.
6:40
